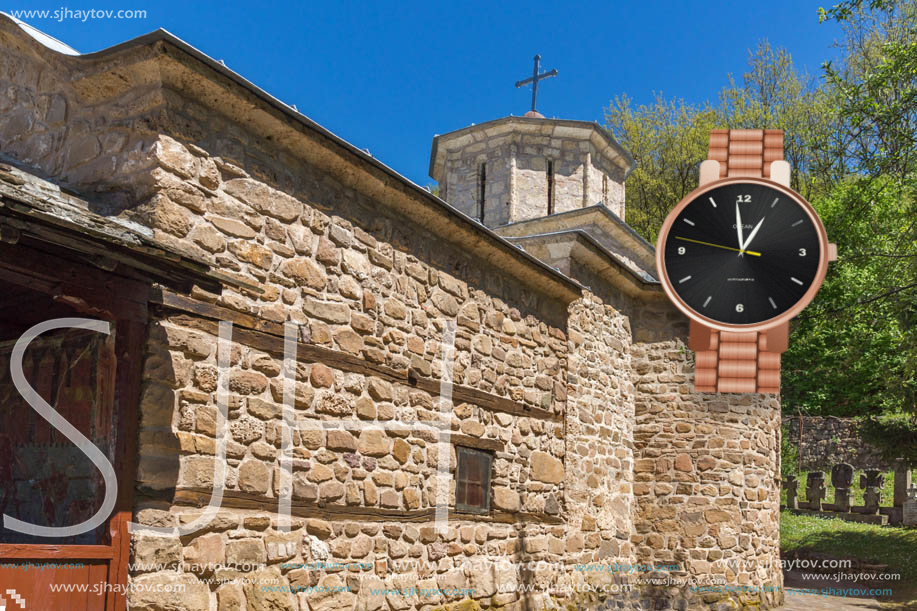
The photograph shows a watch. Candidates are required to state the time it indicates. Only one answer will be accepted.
12:58:47
